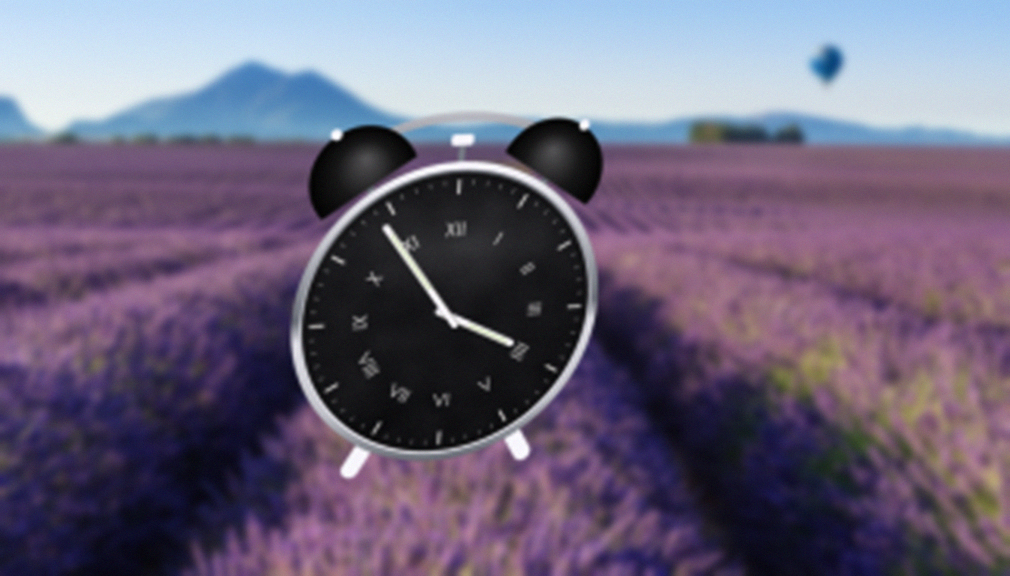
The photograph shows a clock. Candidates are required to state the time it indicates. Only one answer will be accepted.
3:54
